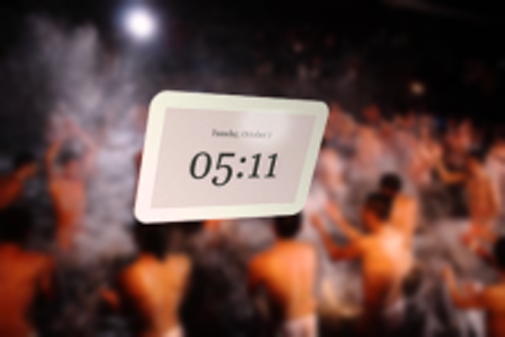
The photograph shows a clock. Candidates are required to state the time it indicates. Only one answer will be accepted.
5:11
